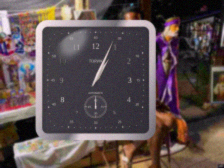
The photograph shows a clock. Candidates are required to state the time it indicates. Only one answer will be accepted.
1:04
